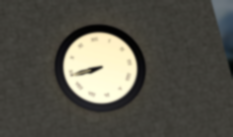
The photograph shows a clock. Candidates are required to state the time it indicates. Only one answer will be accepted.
8:44
